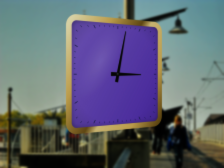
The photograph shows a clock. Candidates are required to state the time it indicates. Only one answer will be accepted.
3:02
